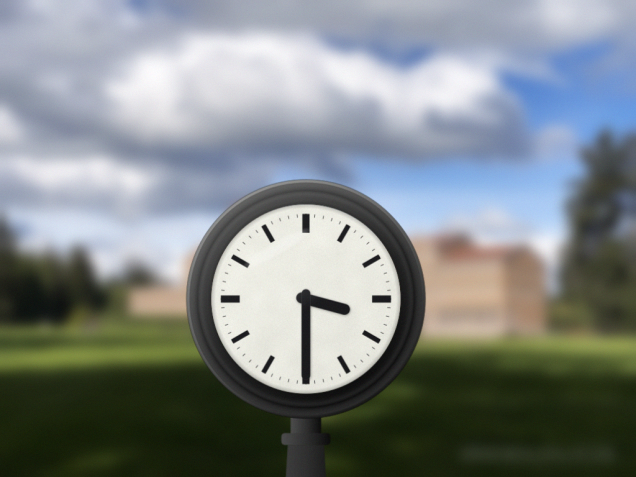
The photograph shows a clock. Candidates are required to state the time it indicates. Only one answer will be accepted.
3:30
